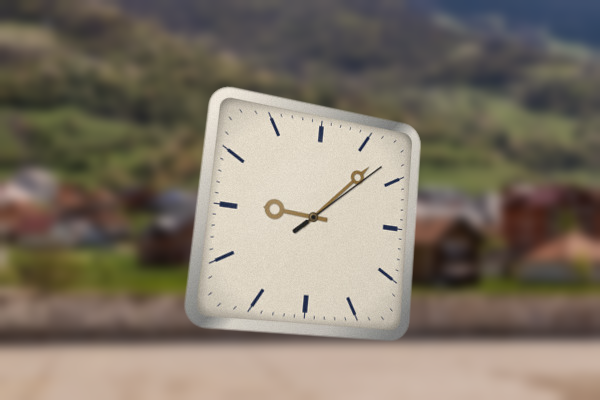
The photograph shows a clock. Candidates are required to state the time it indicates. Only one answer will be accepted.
9:07:08
